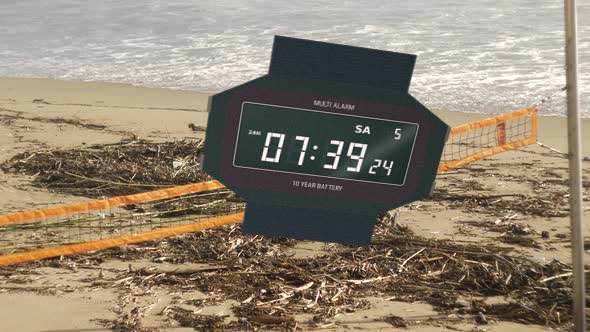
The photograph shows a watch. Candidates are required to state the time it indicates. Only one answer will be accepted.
7:39:24
